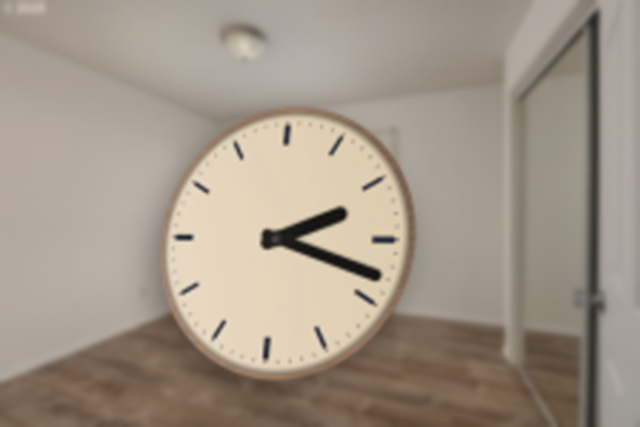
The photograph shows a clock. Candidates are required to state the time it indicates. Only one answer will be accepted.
2:18
